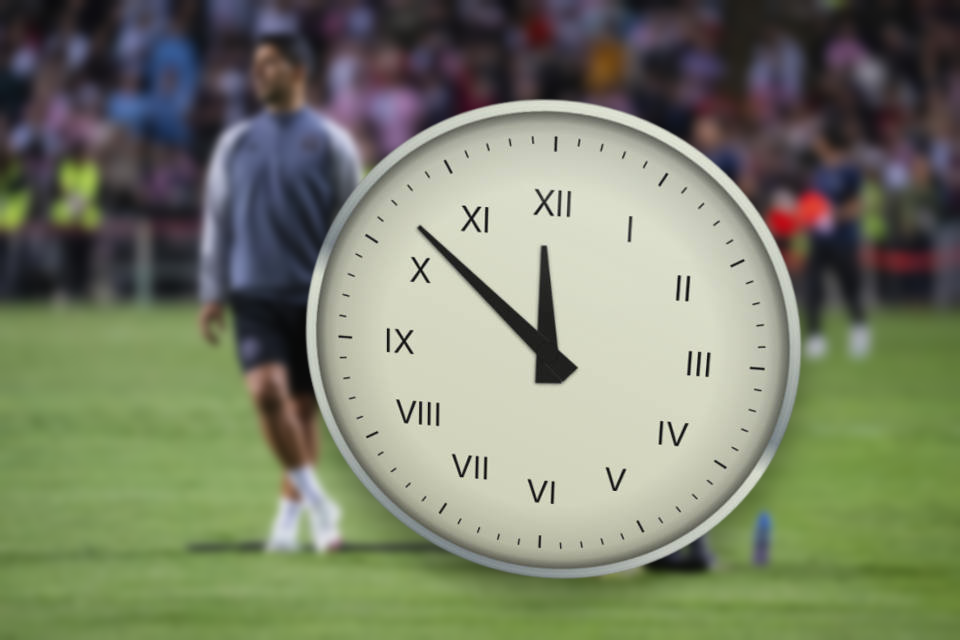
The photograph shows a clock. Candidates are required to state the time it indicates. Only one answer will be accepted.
11:52
